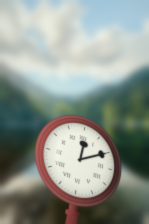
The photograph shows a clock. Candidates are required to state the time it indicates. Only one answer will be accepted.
12:10
